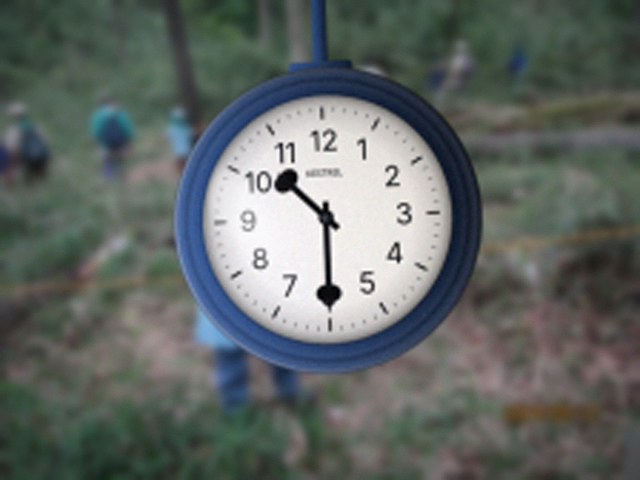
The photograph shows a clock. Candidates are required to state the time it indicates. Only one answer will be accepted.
10:30
